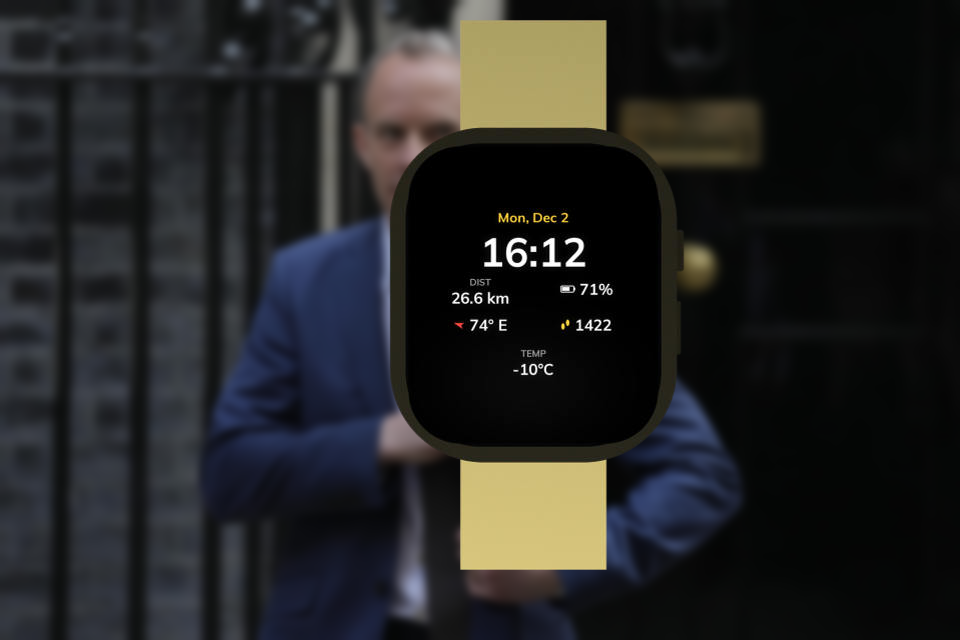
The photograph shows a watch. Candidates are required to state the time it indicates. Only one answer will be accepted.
16:12
